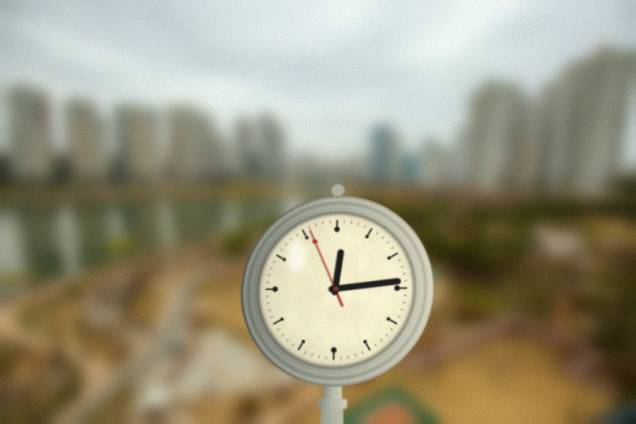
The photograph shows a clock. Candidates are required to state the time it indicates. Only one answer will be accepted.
12:13:56
